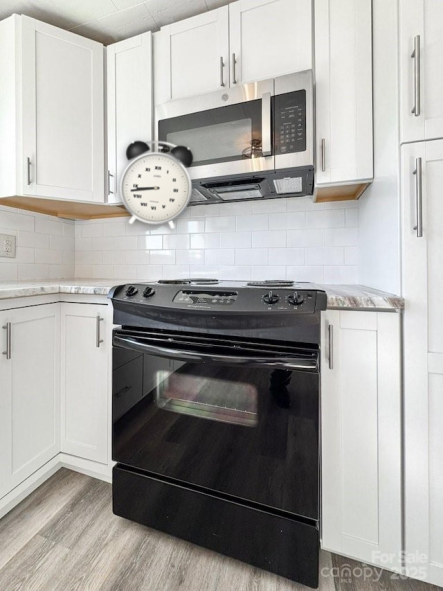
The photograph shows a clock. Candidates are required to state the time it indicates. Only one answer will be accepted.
8:43
